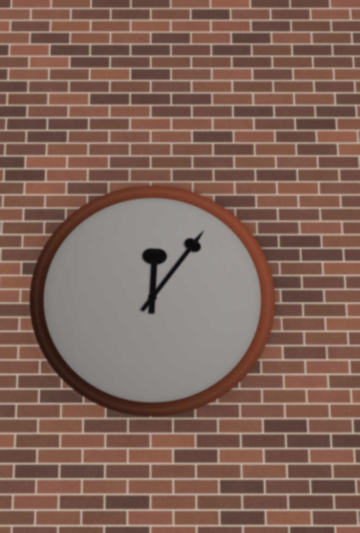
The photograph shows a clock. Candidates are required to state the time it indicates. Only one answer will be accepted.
12:06
